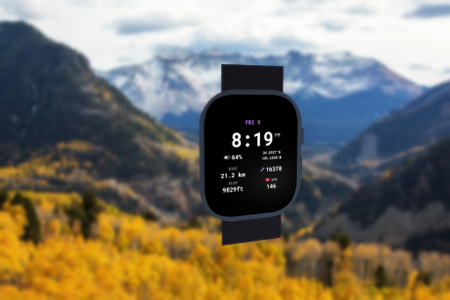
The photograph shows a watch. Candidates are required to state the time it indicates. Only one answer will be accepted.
8:19
